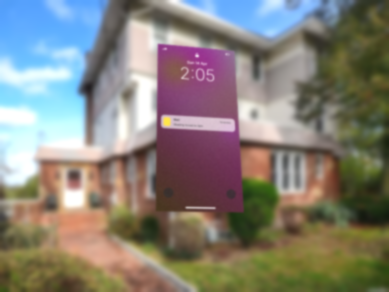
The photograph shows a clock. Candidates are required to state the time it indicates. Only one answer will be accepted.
2:05
